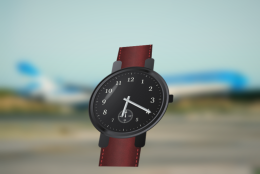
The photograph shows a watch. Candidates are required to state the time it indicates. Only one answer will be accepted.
6:20
